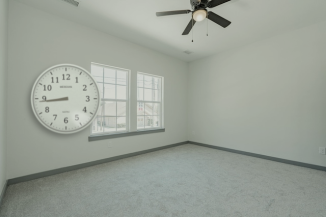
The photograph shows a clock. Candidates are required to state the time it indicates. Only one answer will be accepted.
8:44
